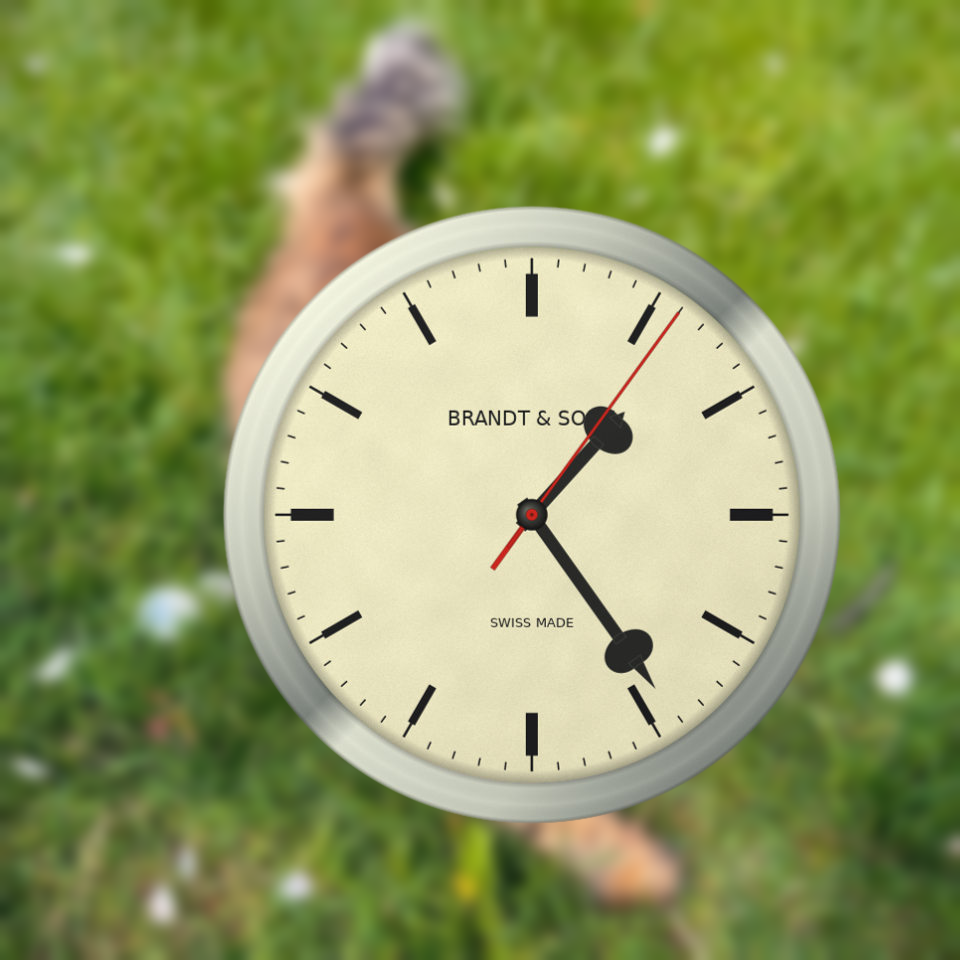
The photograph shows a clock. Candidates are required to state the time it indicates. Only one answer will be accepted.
1:24:06
